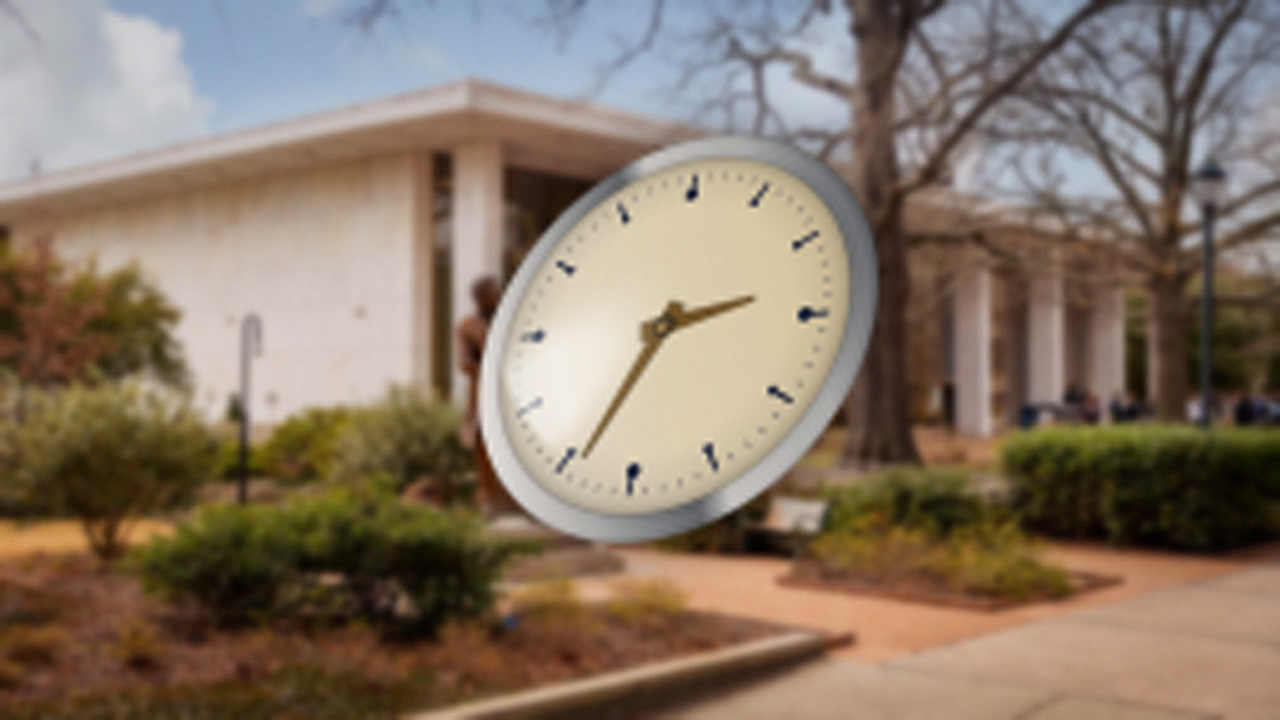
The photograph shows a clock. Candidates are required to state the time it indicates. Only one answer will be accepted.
2:34
